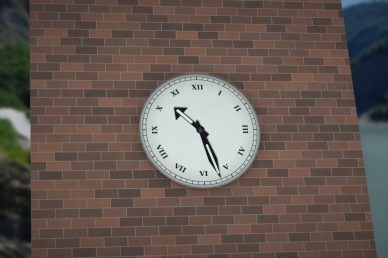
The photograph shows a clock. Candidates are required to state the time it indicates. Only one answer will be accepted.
10:27
